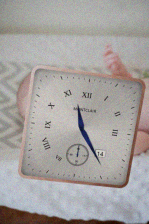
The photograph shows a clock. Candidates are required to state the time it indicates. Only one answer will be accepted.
11:24
